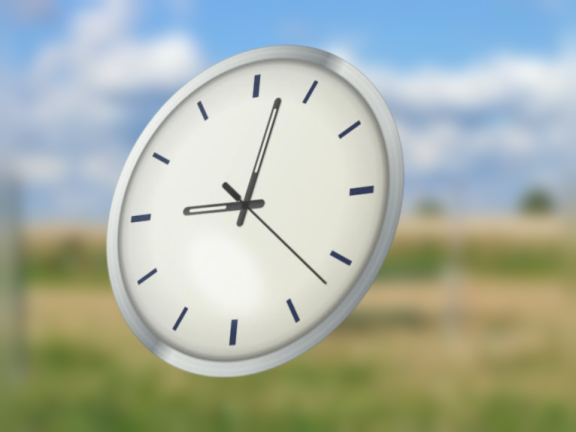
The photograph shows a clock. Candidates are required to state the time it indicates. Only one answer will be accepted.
9:02:22
